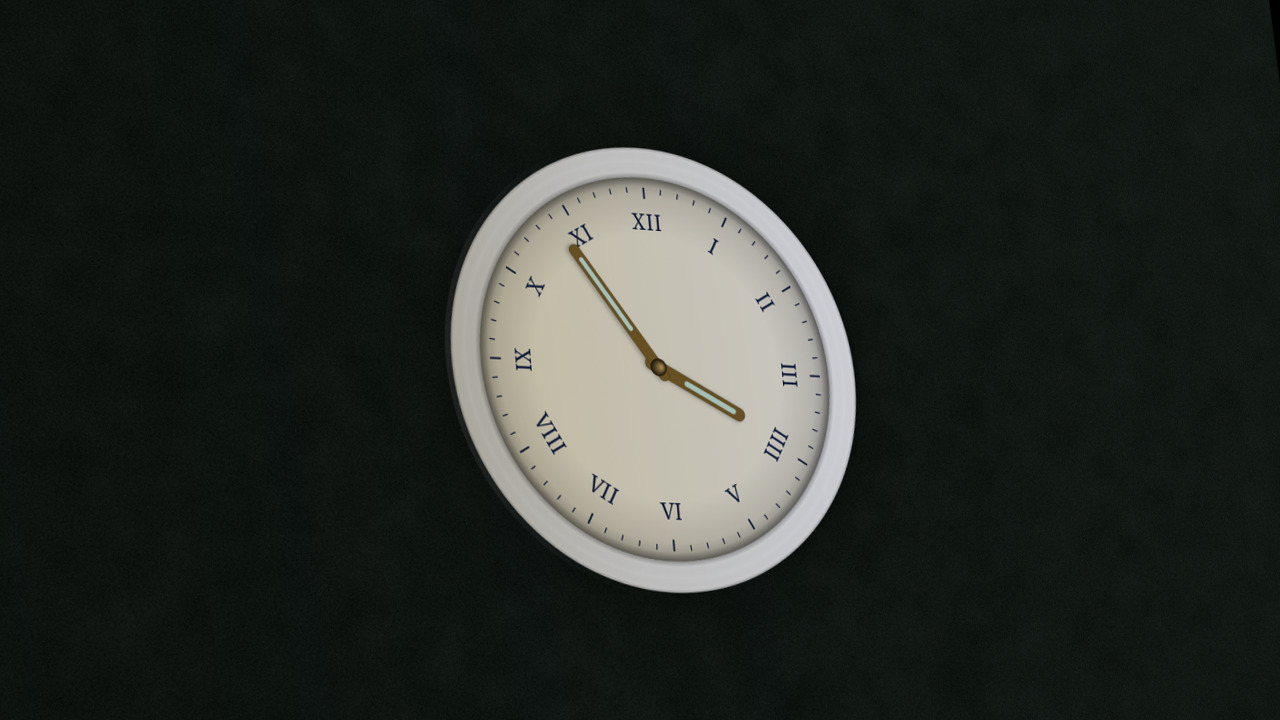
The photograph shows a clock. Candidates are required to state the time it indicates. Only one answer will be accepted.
3:54
